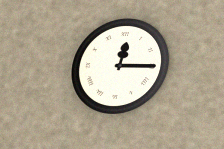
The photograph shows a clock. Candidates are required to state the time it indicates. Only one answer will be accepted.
12:15
